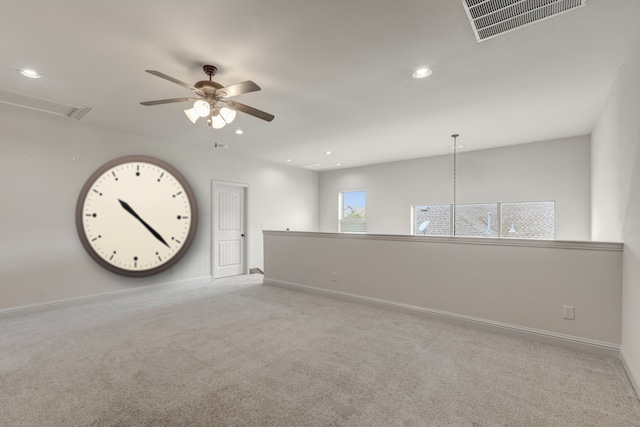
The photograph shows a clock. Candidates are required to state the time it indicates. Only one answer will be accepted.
10:22
